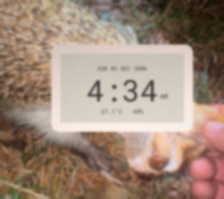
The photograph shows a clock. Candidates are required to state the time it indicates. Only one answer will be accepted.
4:34
